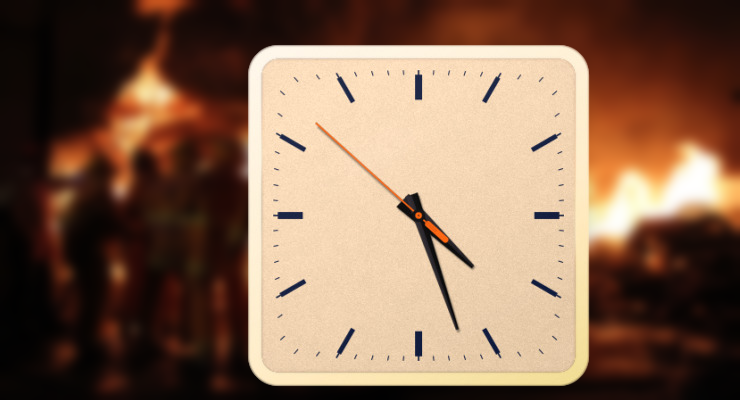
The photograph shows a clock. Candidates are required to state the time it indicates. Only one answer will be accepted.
4:26:52
